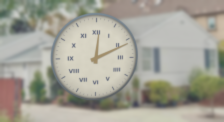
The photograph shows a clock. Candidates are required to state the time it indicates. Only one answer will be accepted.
12:11
